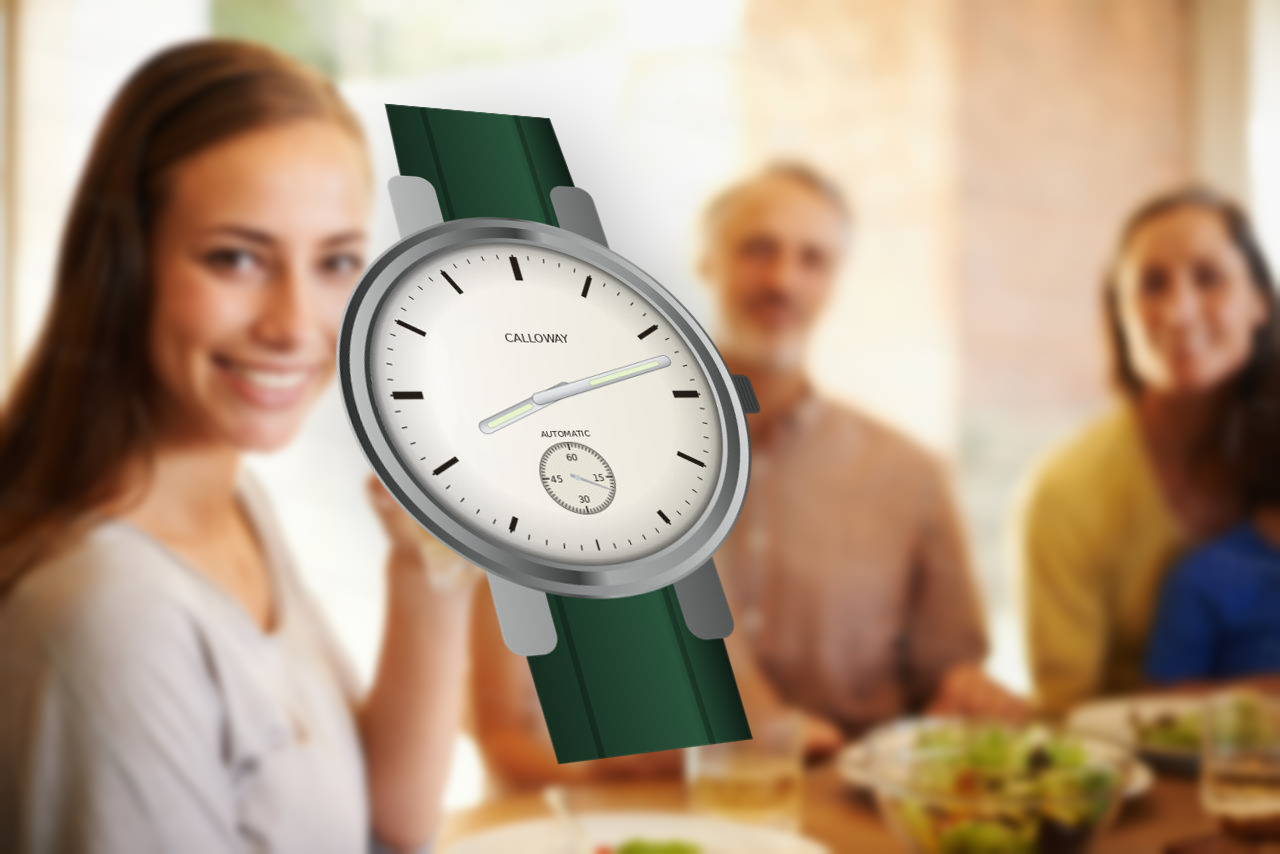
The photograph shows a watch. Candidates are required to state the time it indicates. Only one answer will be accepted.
8:12:19
